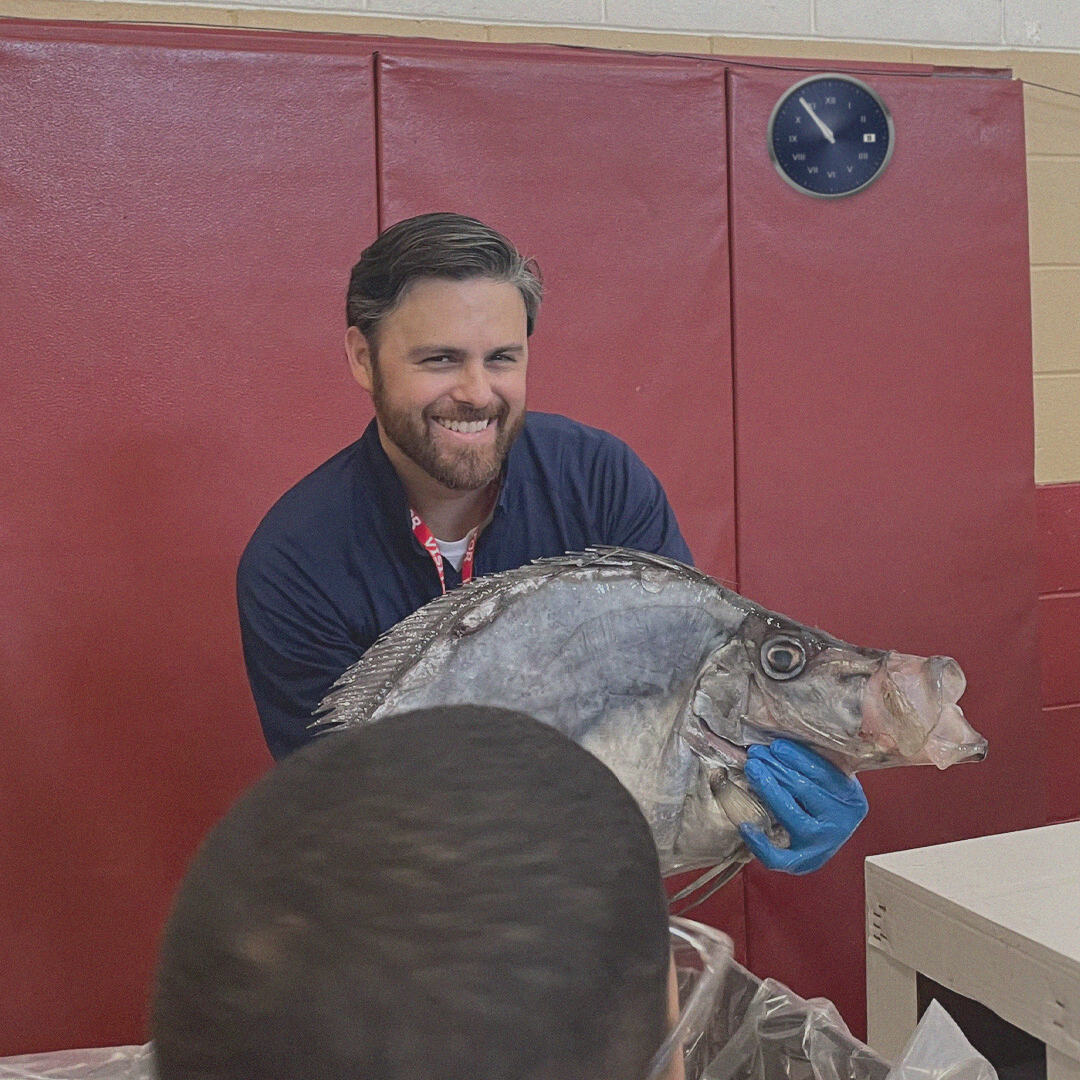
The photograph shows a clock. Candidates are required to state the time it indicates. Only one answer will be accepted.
10:54
